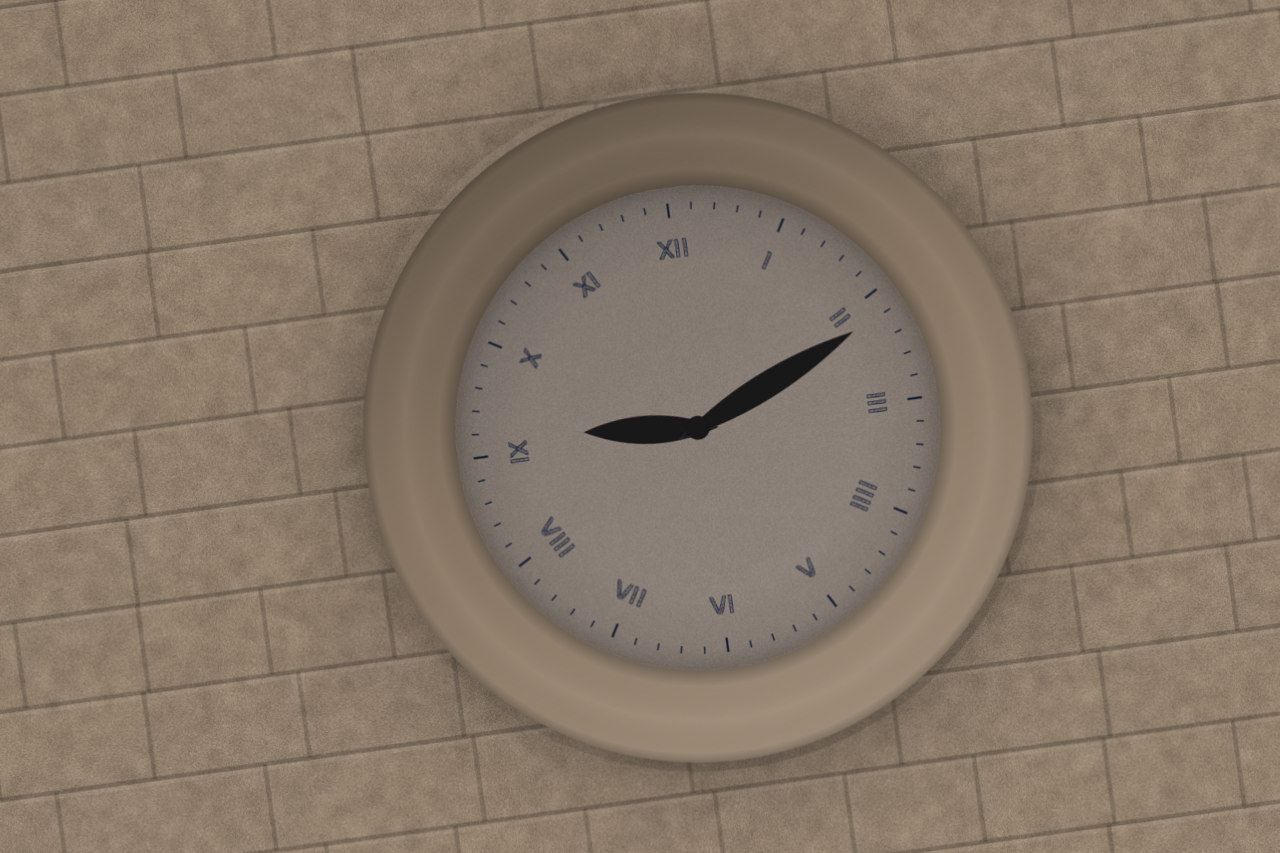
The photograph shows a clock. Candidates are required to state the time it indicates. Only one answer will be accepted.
9:11
